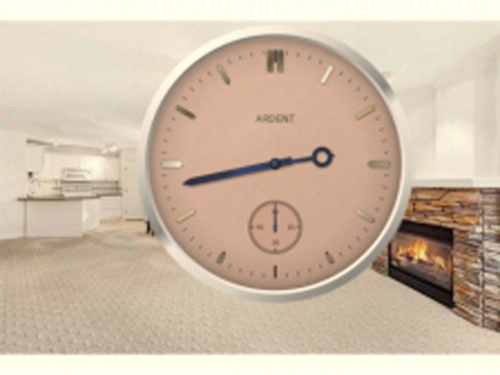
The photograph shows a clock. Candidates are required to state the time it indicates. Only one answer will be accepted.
2:43
